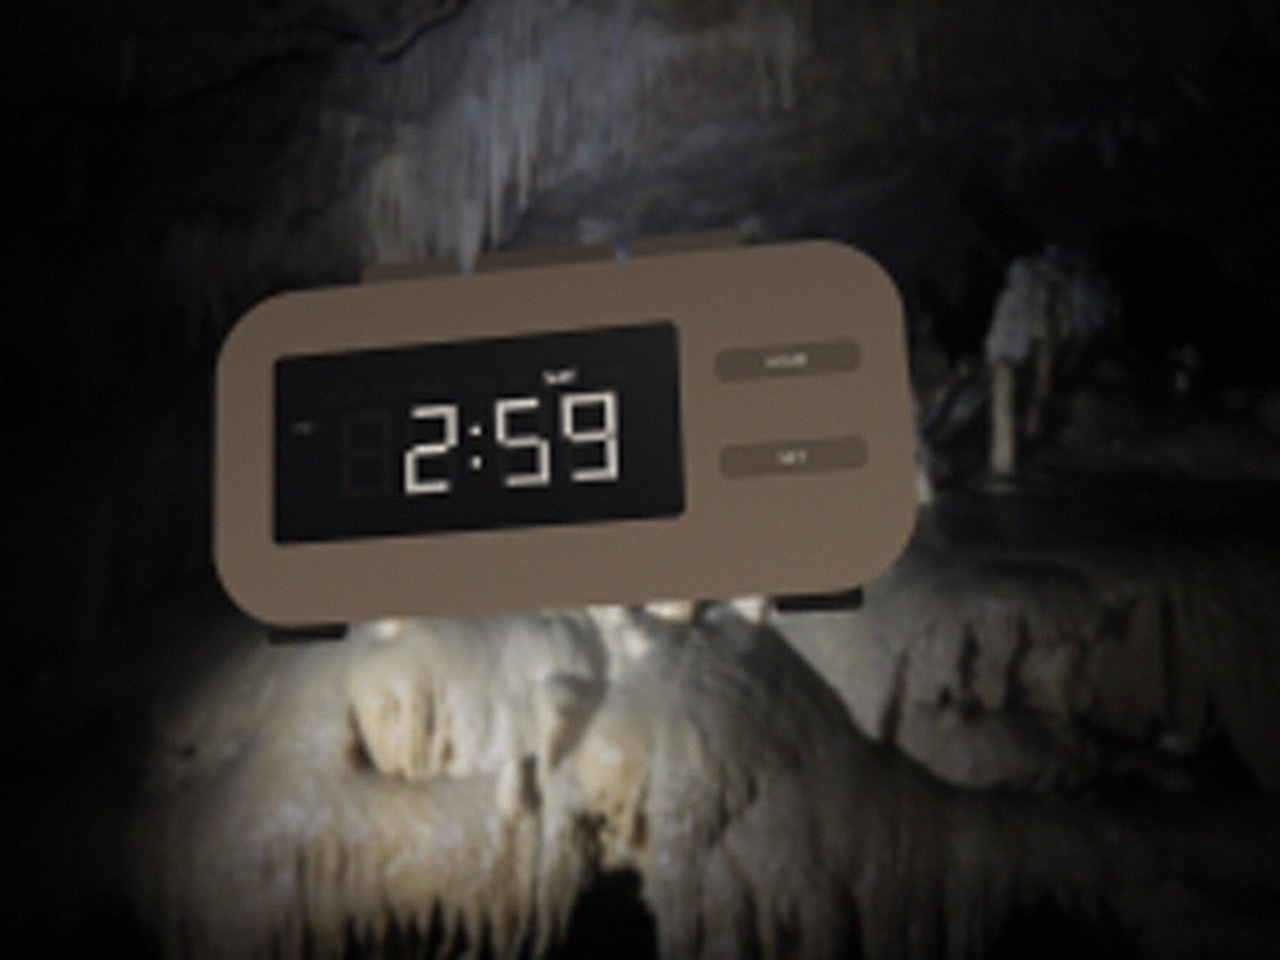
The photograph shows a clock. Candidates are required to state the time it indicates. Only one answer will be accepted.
2:59
